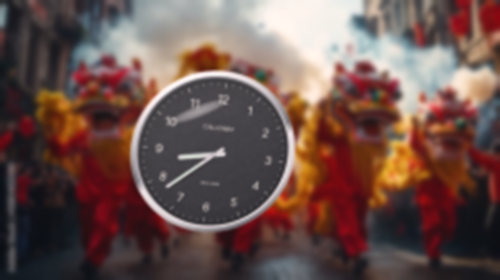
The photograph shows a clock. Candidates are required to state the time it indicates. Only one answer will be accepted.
8:38
